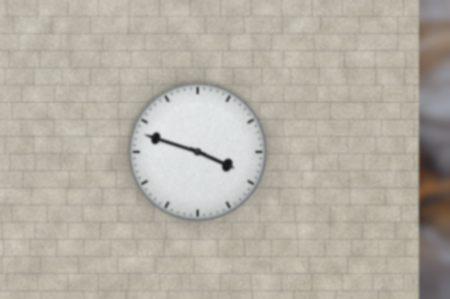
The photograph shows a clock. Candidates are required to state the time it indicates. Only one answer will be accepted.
3:48
